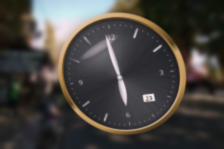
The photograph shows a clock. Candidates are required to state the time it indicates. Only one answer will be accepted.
5:59
